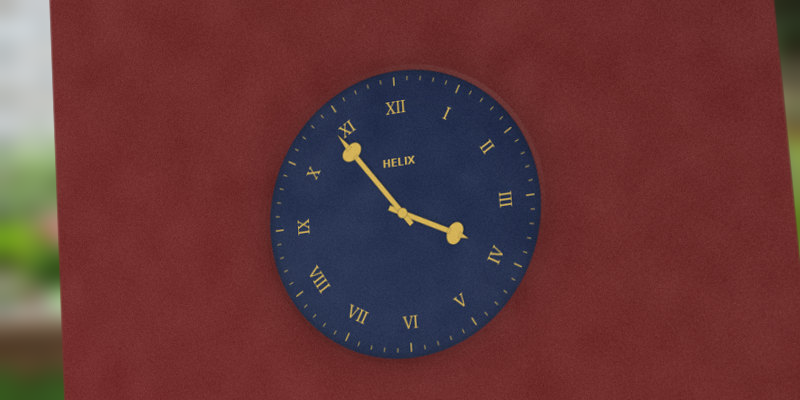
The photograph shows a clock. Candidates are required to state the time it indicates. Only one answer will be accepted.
3:54
